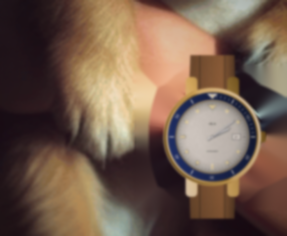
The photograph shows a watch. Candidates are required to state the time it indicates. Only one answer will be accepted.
2:09
